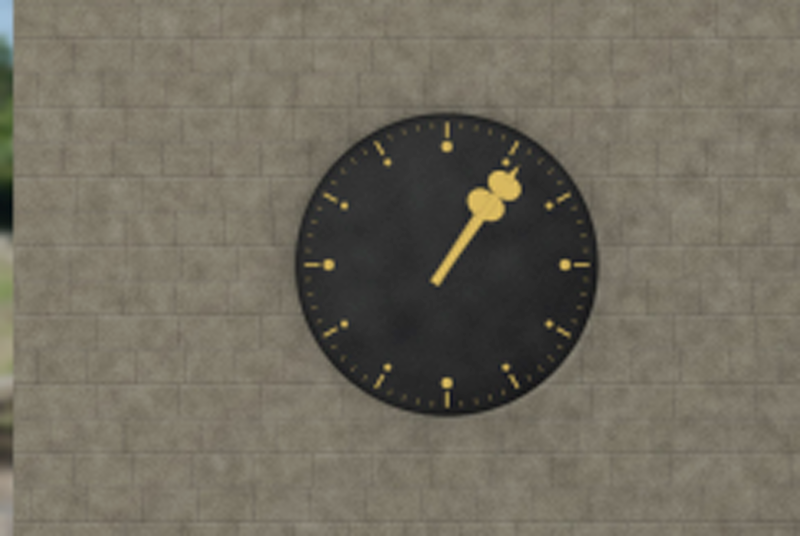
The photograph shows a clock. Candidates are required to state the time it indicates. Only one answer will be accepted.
1:06
